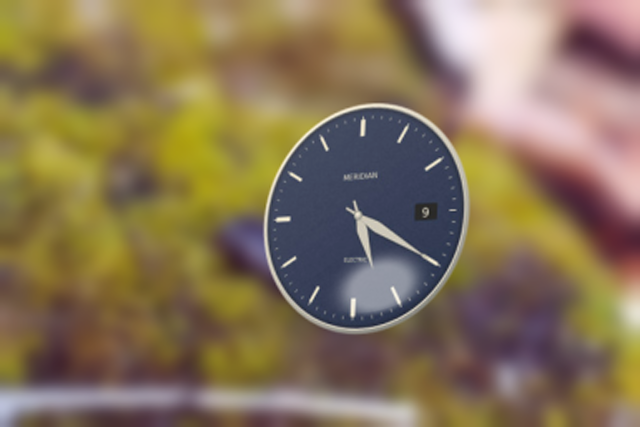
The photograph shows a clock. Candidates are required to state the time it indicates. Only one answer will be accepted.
5:20
